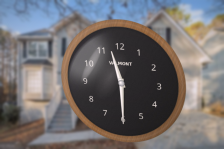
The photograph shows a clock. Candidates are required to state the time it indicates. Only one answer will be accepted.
11:30
